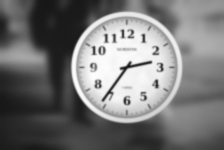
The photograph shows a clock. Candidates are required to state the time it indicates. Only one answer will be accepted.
2:36
